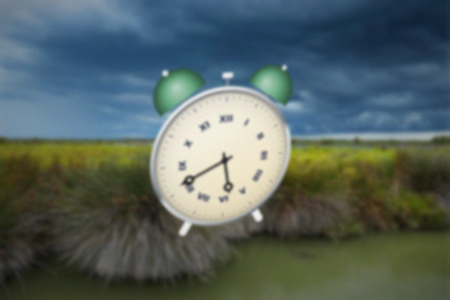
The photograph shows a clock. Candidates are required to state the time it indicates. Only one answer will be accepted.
5:41
